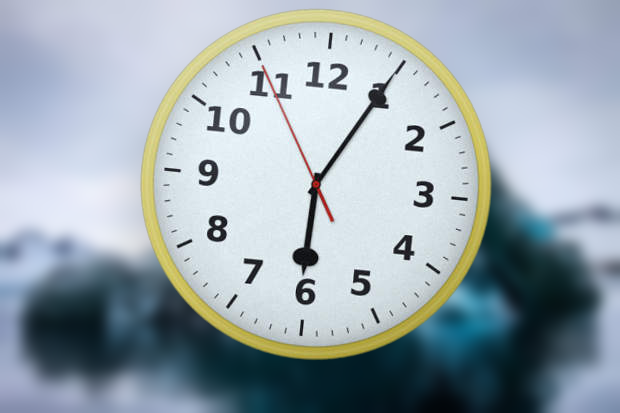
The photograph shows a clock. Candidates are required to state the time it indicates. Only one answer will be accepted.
6:04:55
